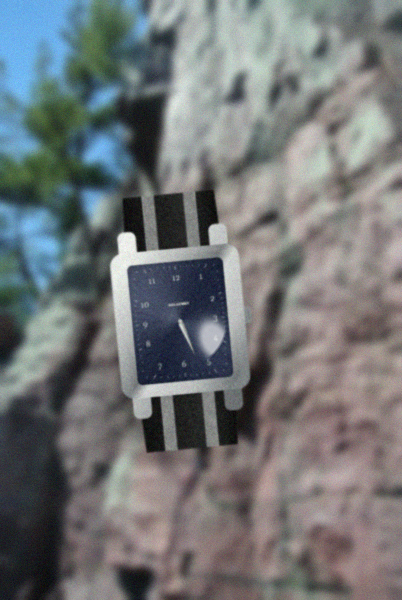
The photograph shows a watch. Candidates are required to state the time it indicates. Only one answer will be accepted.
5:27
